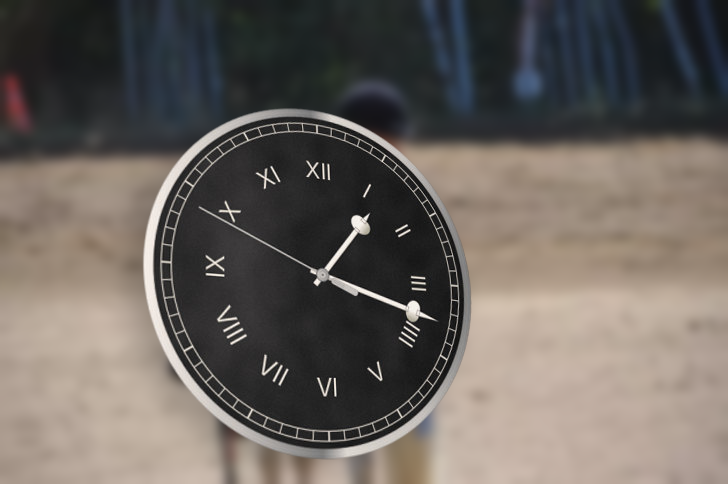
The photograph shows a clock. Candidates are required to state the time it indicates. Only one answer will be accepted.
1:17:49
